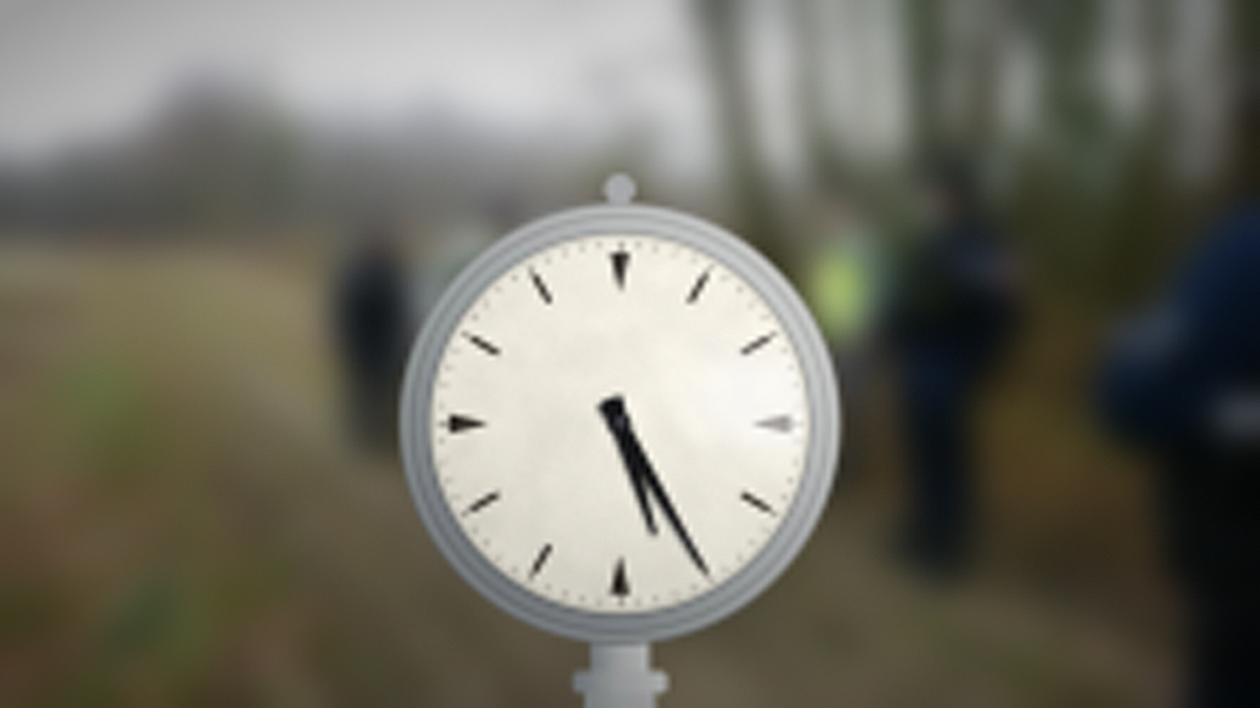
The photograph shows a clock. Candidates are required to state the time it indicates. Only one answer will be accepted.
5:25
